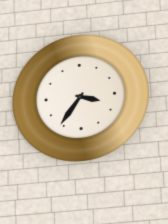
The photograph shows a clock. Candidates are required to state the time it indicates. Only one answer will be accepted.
3:36
